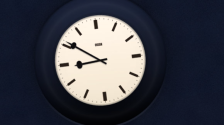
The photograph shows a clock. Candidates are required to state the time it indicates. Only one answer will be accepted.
8:51
